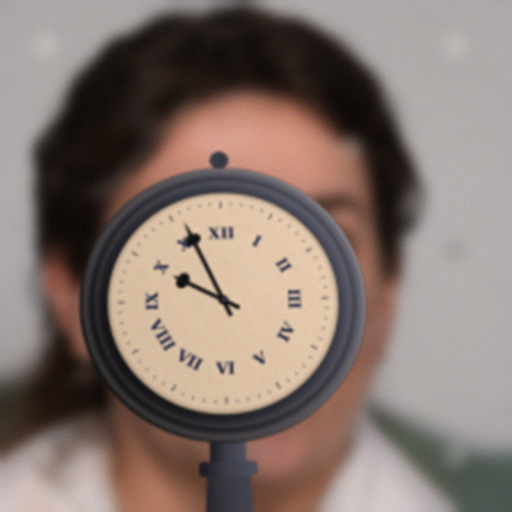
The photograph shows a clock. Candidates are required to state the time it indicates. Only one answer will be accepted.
9:56
